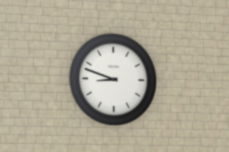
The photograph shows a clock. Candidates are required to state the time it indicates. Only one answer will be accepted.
8:48
